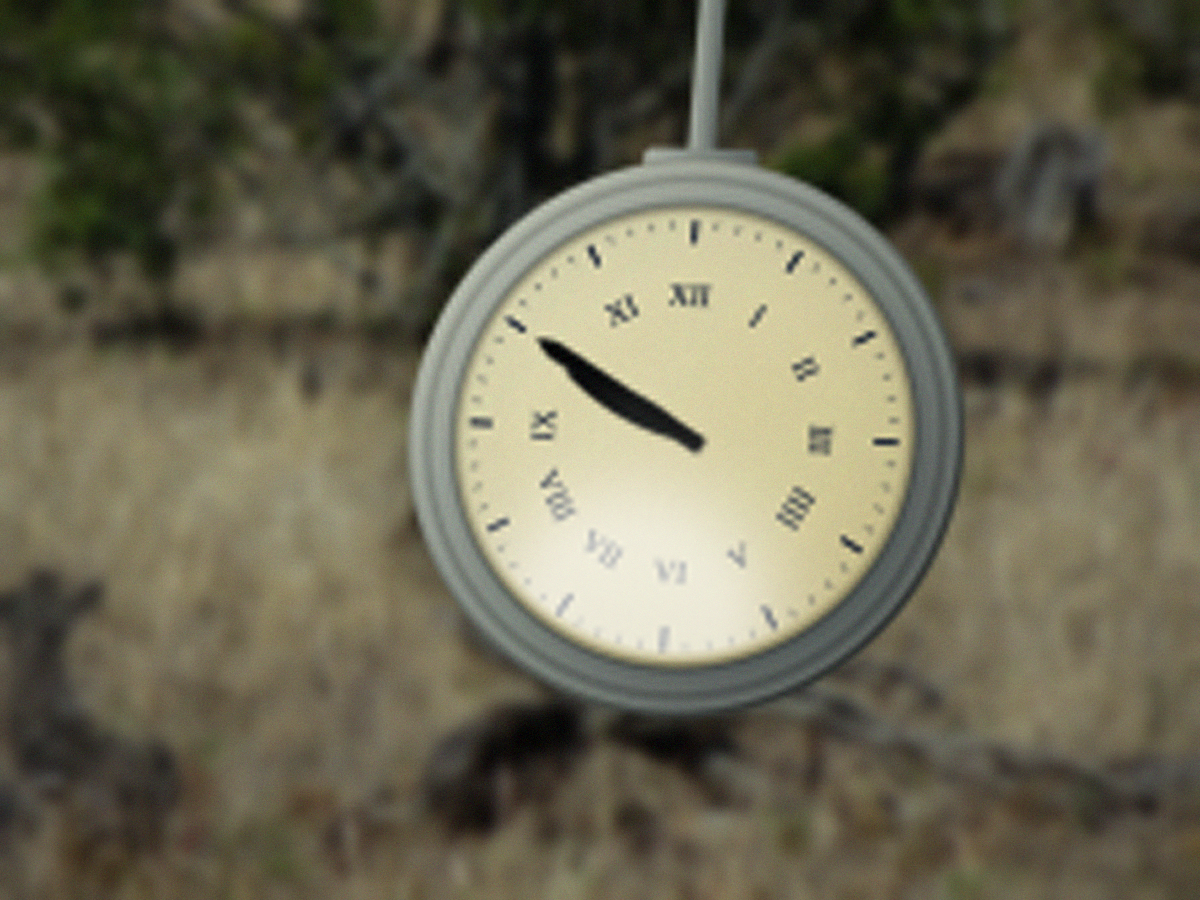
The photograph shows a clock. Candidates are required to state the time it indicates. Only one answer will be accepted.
9:50
